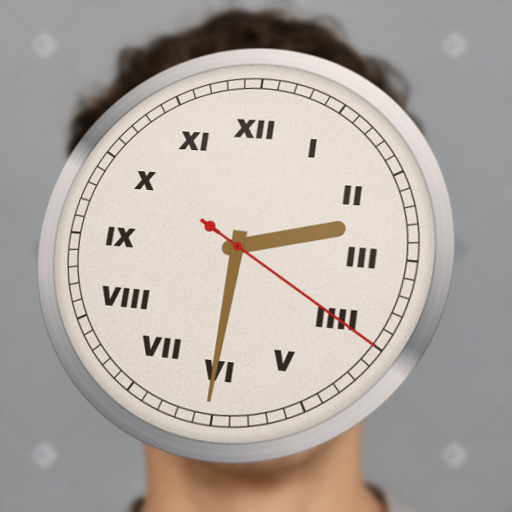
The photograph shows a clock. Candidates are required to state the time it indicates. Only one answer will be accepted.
2:30:20
